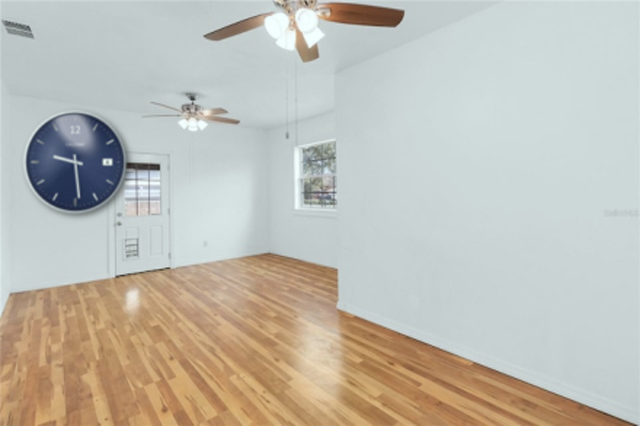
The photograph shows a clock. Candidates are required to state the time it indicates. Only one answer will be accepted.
9:29
